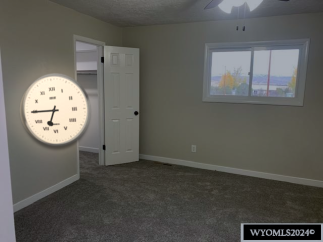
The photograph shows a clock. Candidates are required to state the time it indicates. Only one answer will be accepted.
6:45
